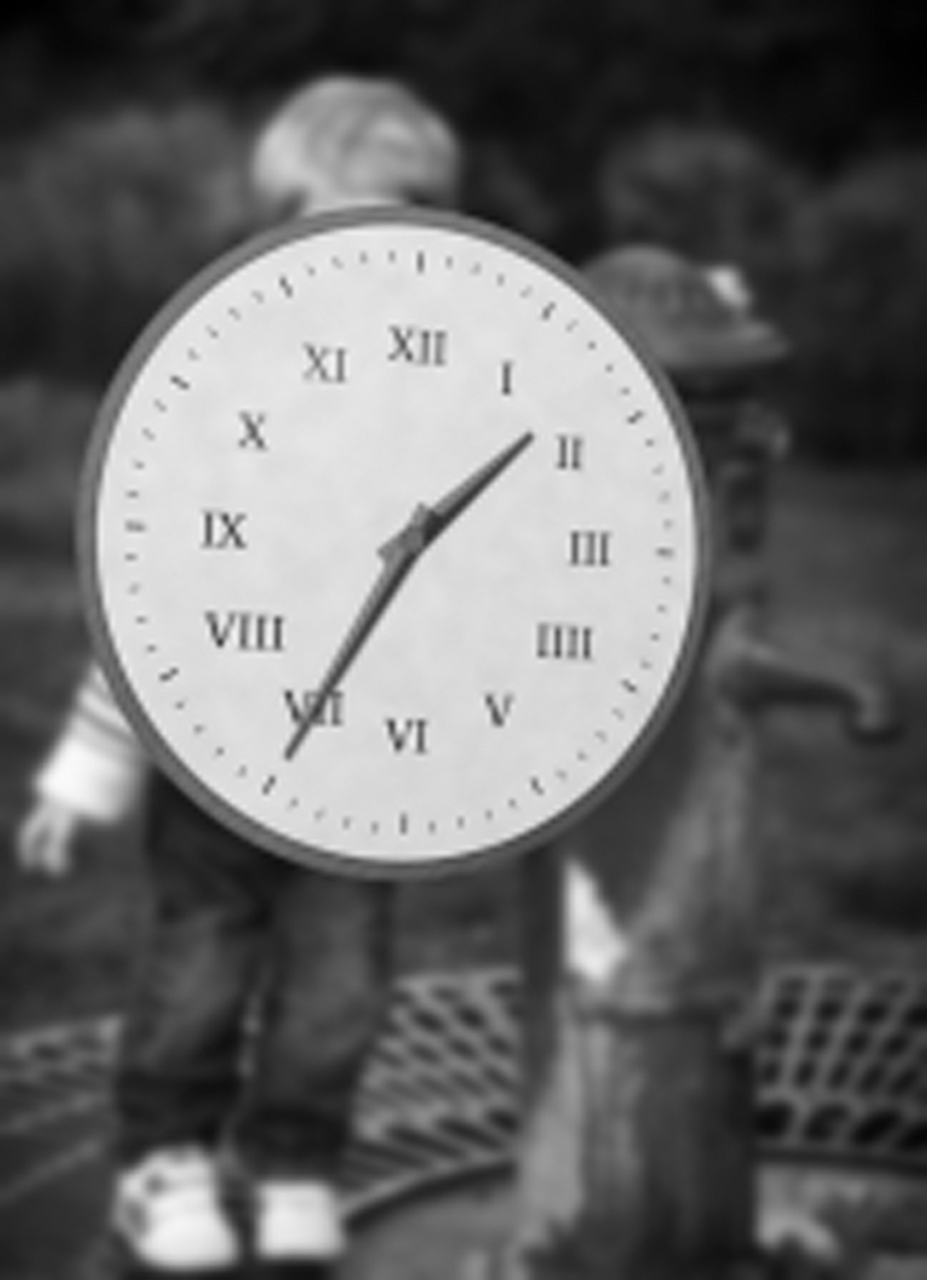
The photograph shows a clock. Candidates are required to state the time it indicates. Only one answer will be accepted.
1:35
